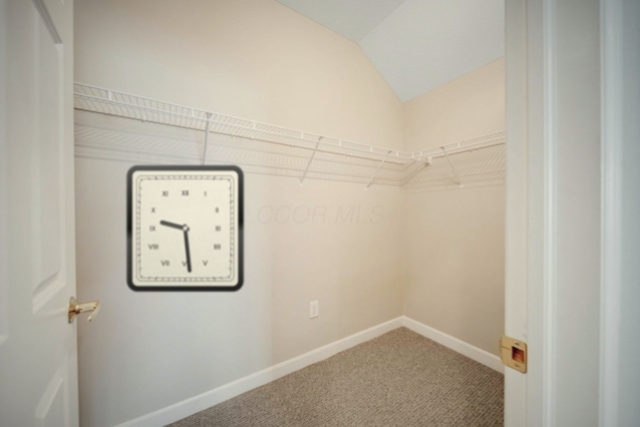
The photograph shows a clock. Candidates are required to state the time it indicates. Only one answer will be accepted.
9:29
